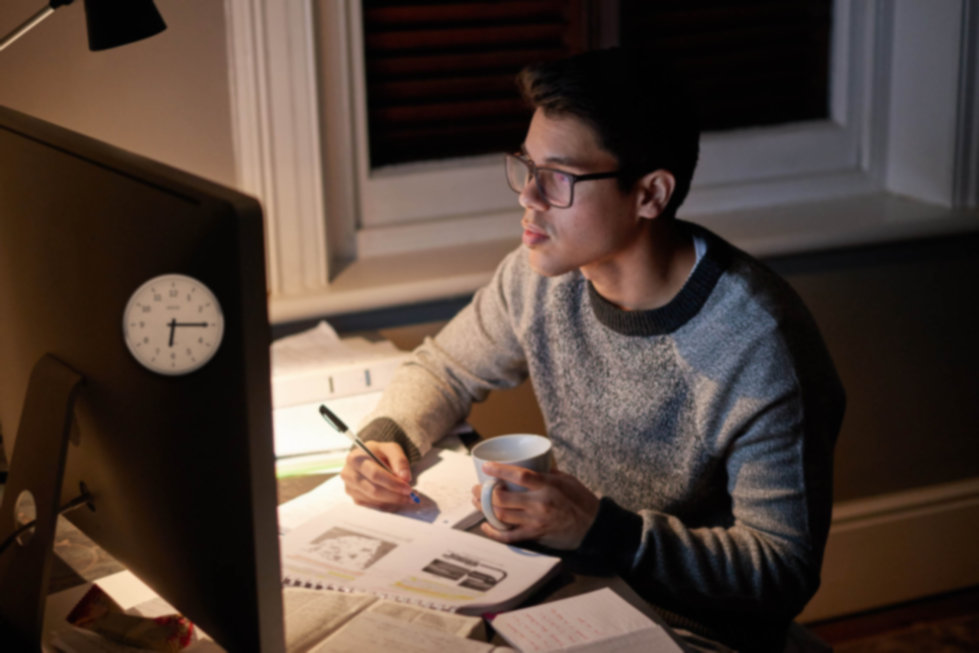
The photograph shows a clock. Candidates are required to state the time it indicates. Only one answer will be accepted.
6:15
